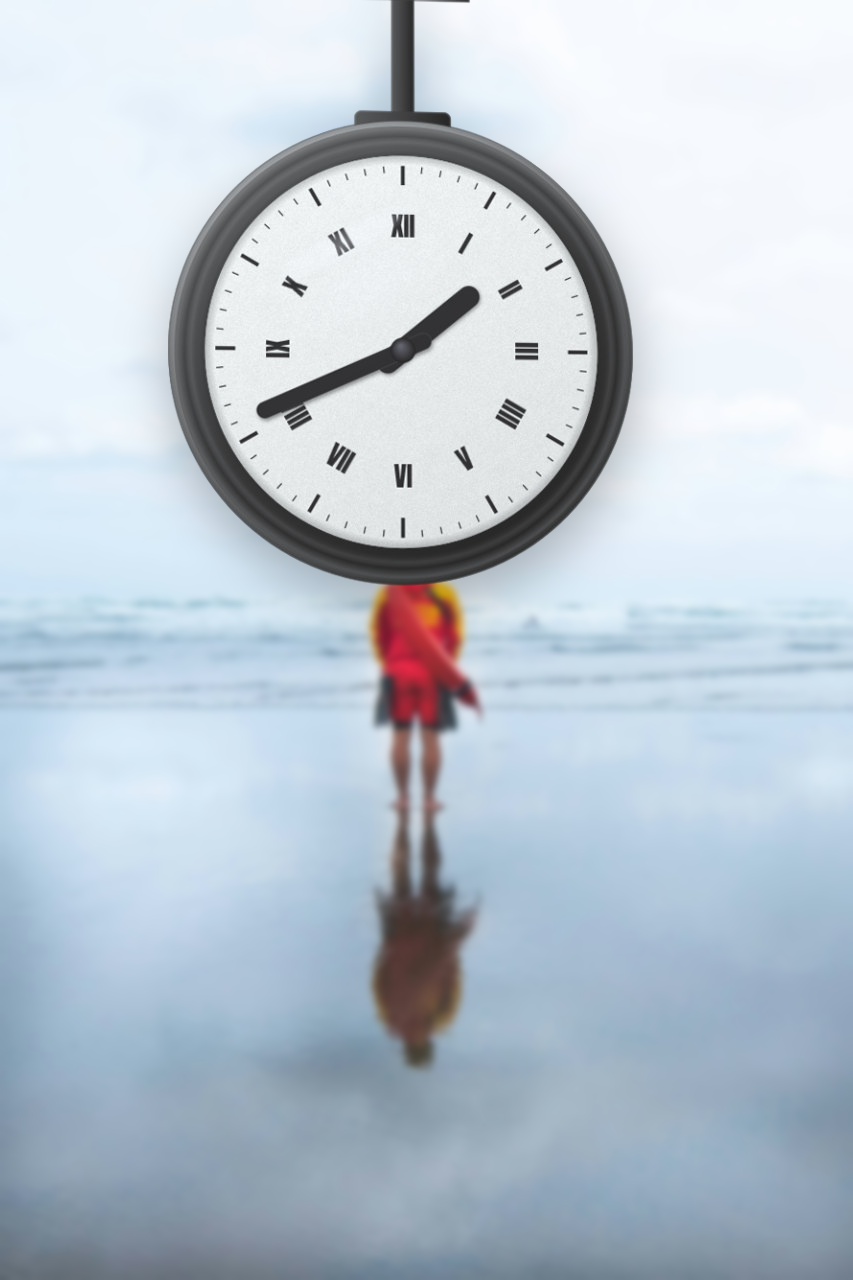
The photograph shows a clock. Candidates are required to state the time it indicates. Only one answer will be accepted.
1:41
